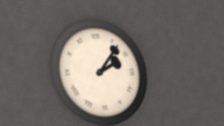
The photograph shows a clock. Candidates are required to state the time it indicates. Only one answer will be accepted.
2:07
